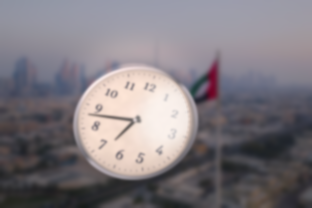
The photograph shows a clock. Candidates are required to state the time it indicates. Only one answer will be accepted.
6:43
